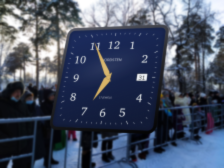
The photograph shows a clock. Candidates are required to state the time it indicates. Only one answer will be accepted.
6:55
